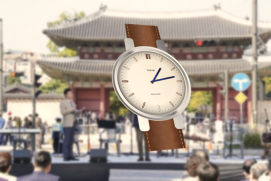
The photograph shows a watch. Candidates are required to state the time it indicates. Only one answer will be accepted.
1:13
